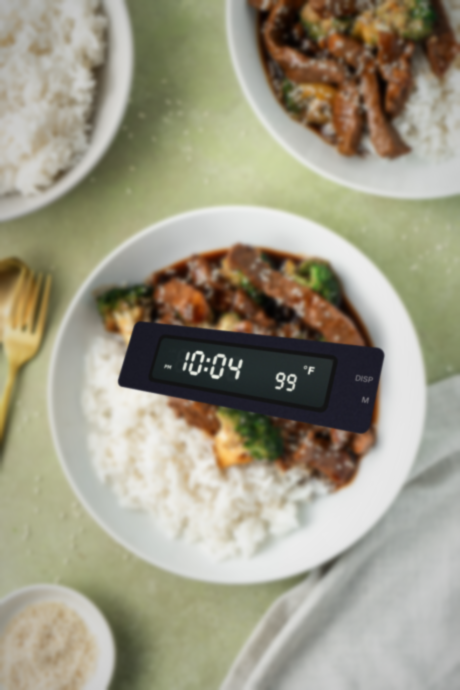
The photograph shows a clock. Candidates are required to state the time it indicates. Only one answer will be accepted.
10:04
